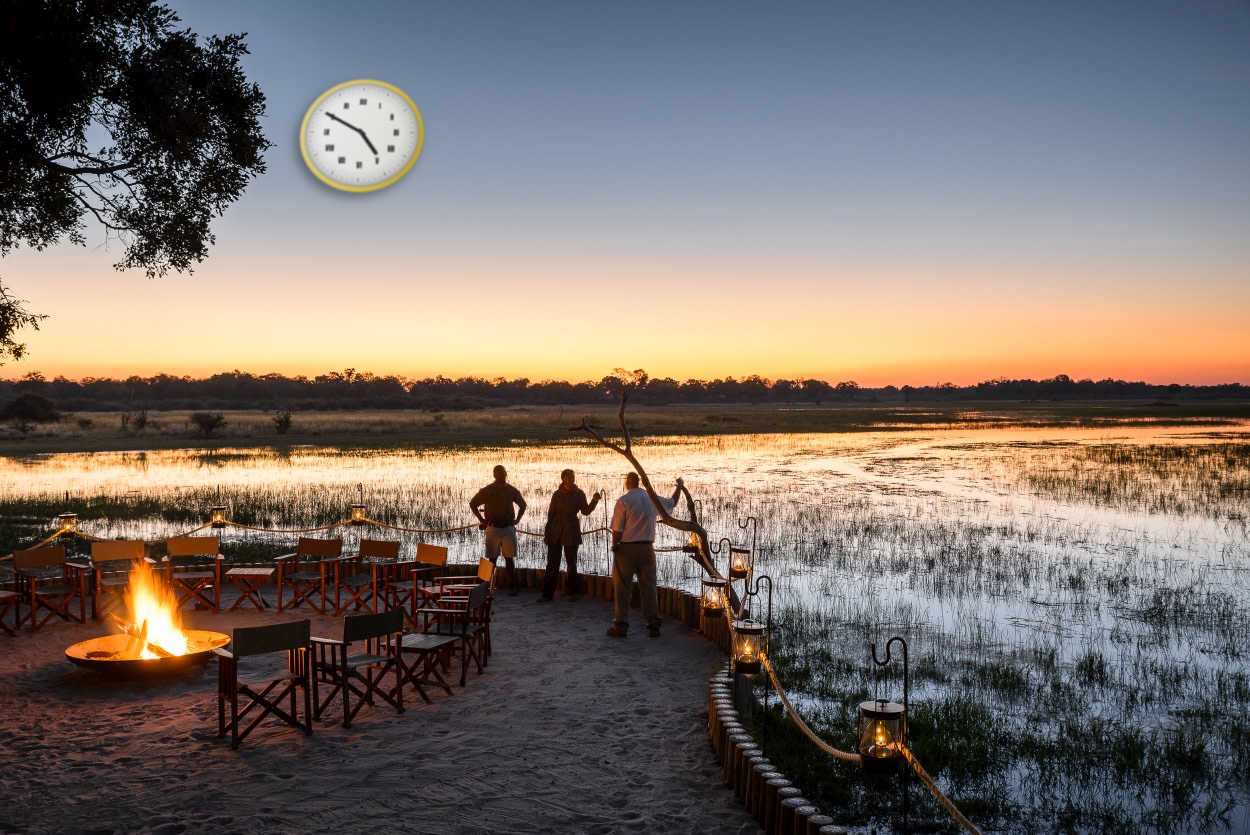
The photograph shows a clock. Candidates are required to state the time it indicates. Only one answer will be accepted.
4:50
